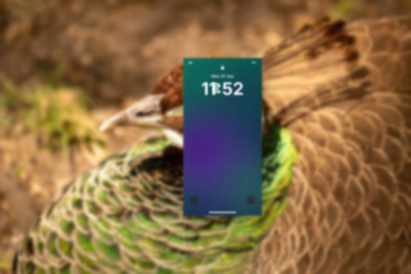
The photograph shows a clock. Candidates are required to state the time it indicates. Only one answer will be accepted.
11:52
